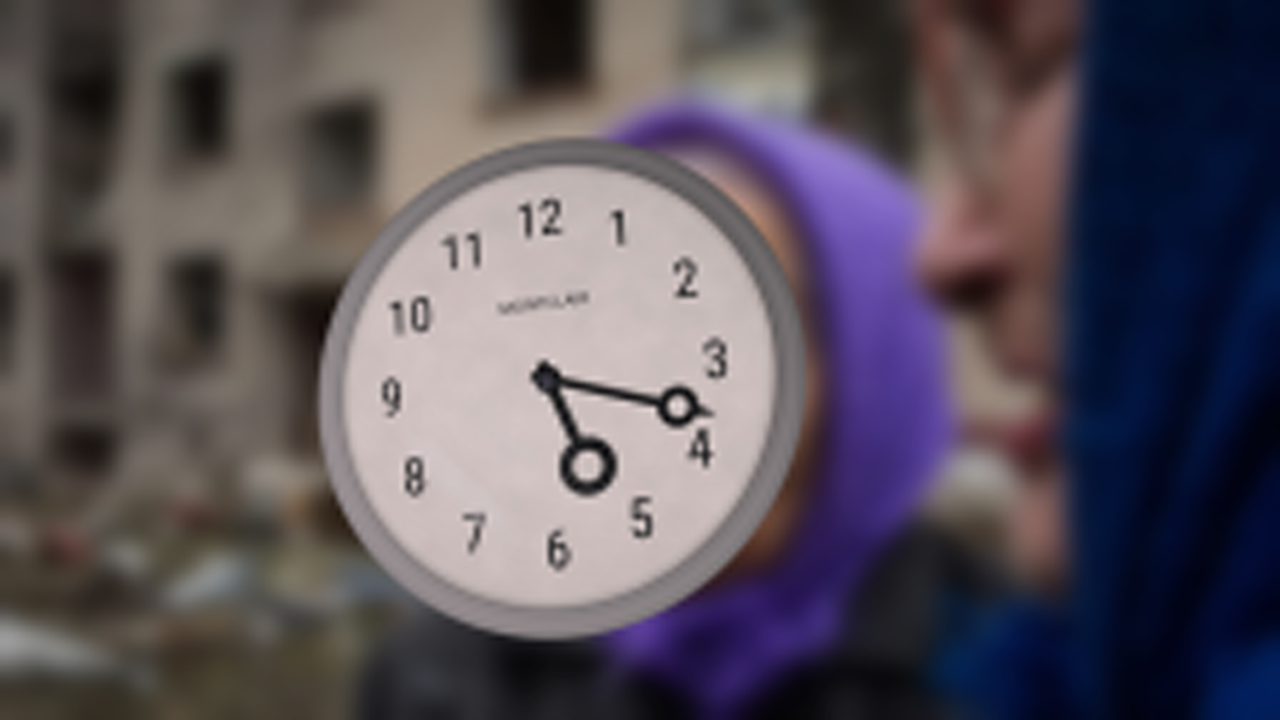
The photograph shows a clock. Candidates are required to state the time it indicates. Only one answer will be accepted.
5:18
